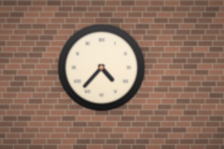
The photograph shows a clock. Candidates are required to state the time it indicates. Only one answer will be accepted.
4:37
